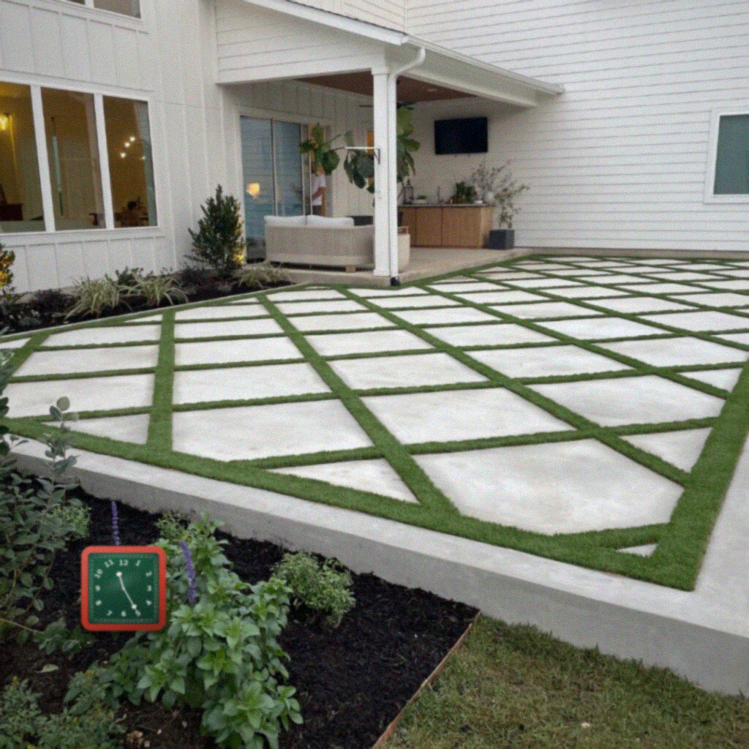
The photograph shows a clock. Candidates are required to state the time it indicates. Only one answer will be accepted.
11:25
